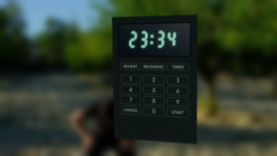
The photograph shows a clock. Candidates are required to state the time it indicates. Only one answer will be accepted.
23:34
